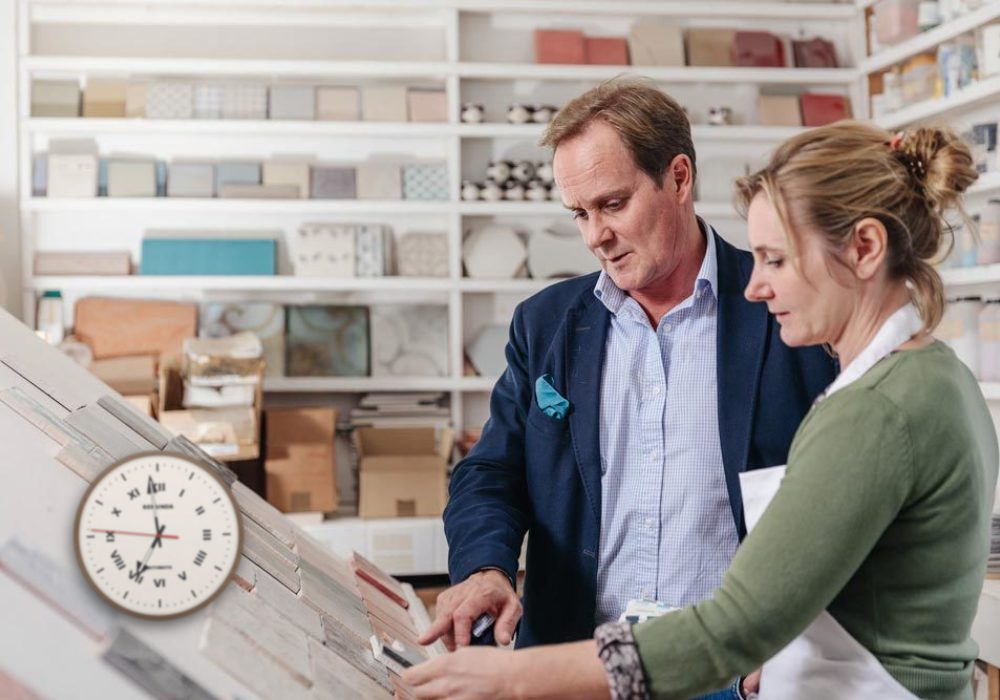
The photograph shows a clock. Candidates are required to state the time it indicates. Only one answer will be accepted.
6:58:46
